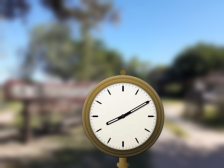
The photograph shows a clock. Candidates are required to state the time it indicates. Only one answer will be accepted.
8:10
